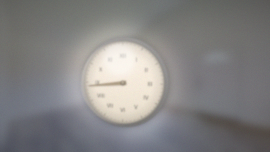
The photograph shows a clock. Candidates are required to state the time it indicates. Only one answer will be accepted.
8:44
